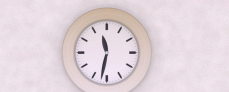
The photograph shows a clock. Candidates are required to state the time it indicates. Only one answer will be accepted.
11:32
